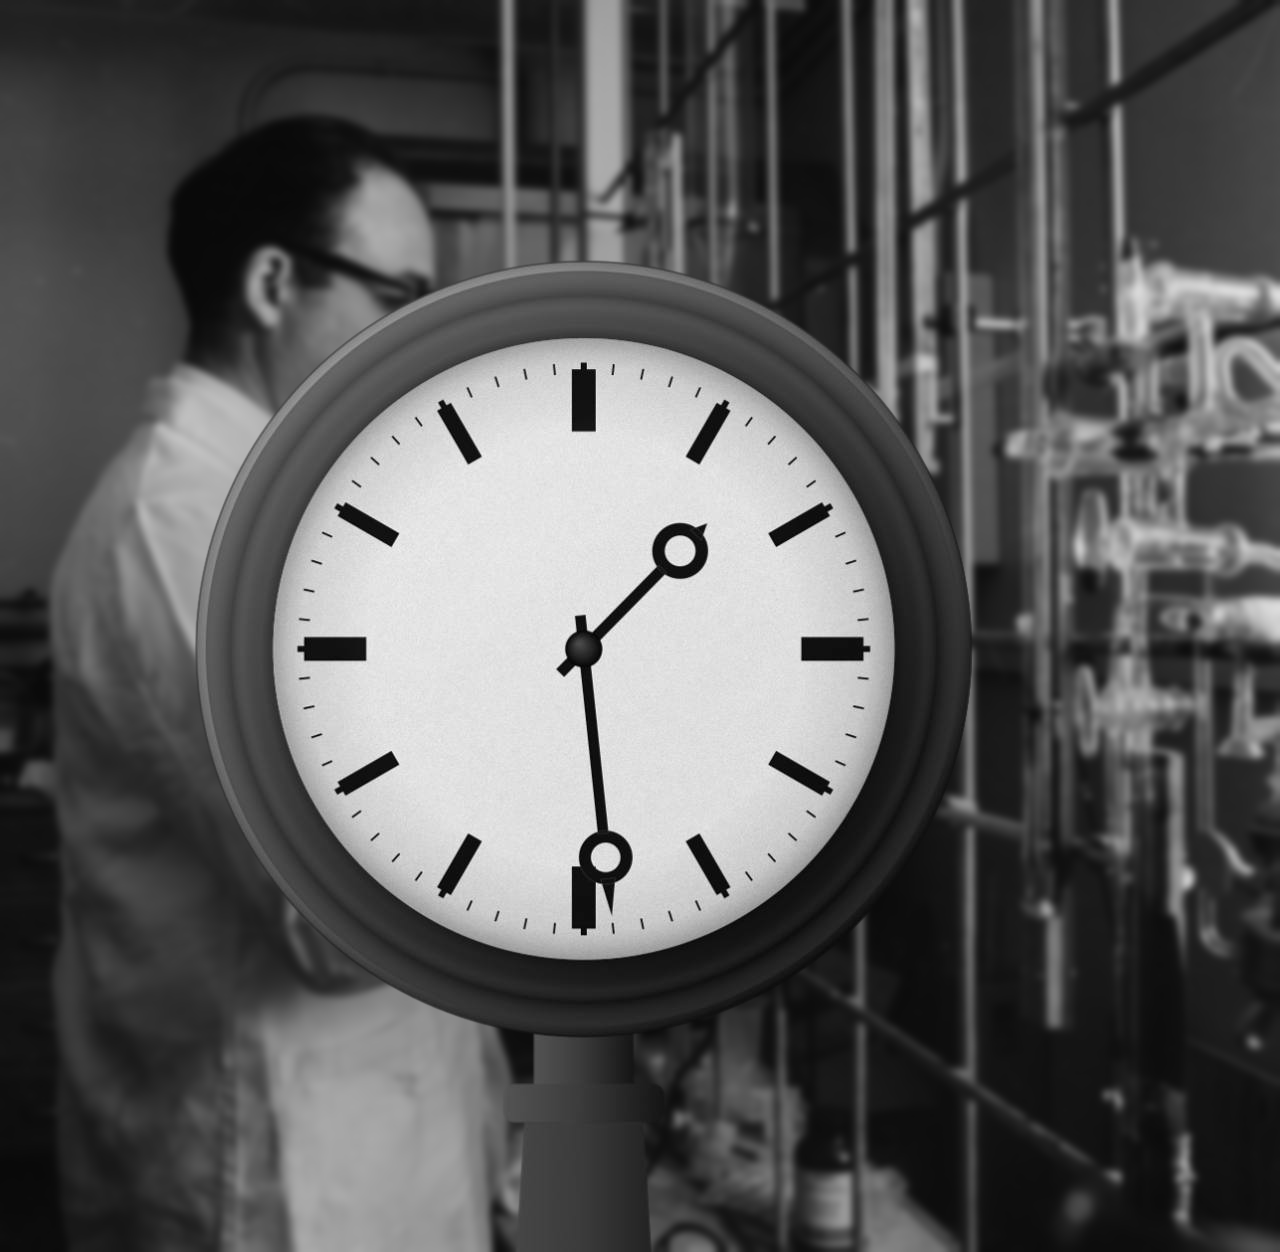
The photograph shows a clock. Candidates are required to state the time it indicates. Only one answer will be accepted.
1:29
